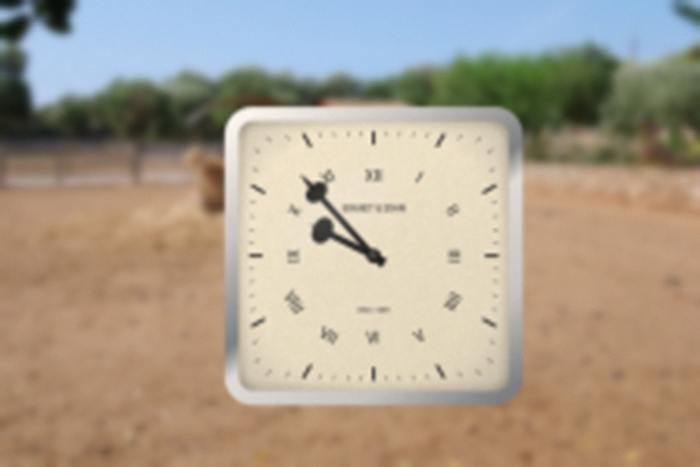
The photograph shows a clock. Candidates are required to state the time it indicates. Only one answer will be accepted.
9:53
